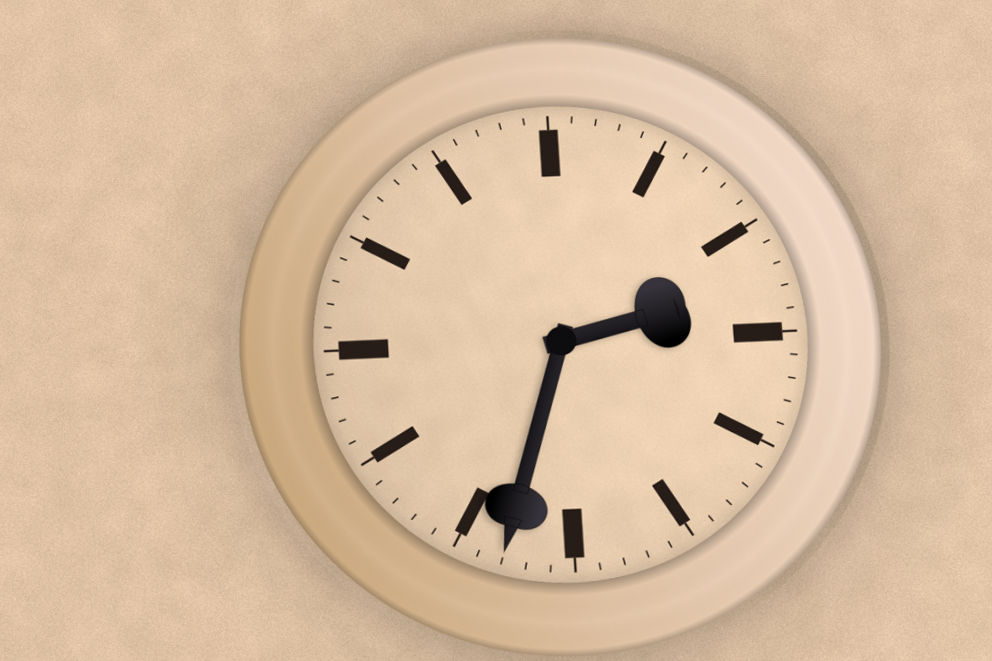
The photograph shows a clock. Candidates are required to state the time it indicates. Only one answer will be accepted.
2:33
